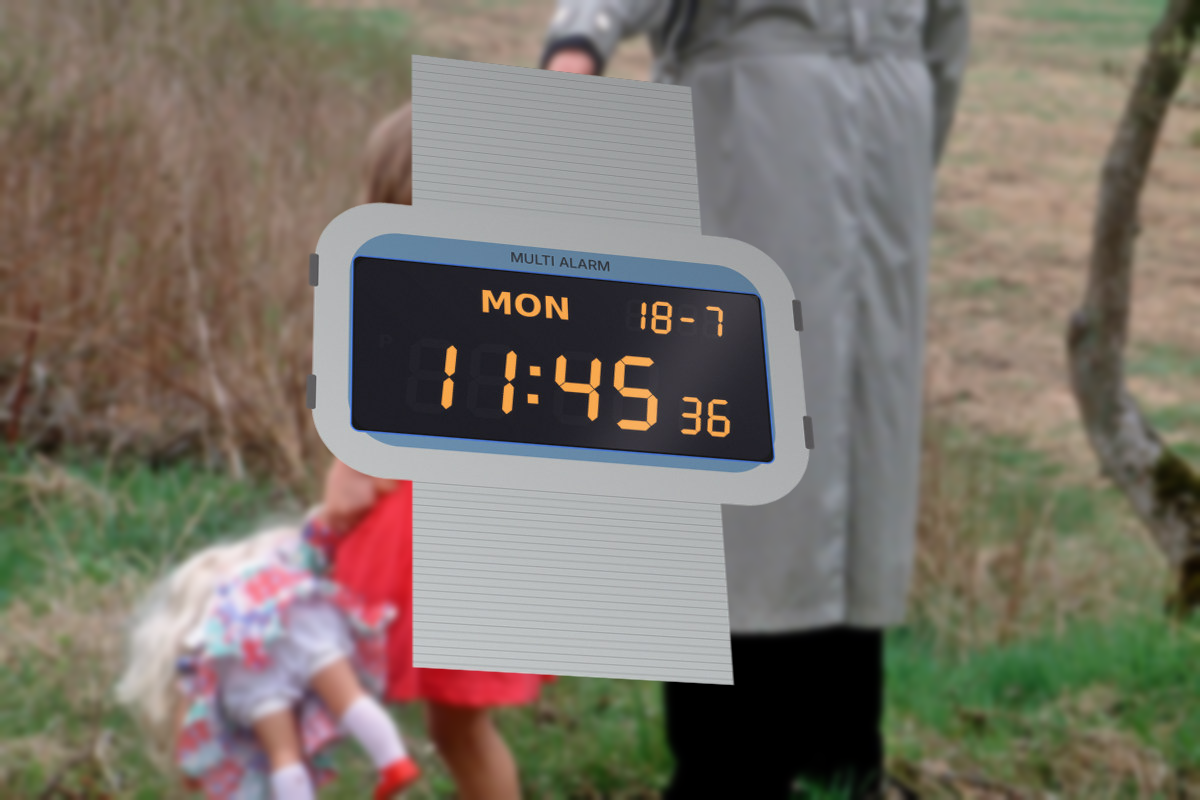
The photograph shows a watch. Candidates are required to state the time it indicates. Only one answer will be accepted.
11:45:36
